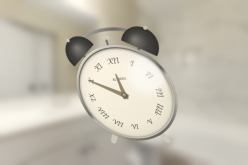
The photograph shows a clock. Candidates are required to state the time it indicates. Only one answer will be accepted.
11:50
